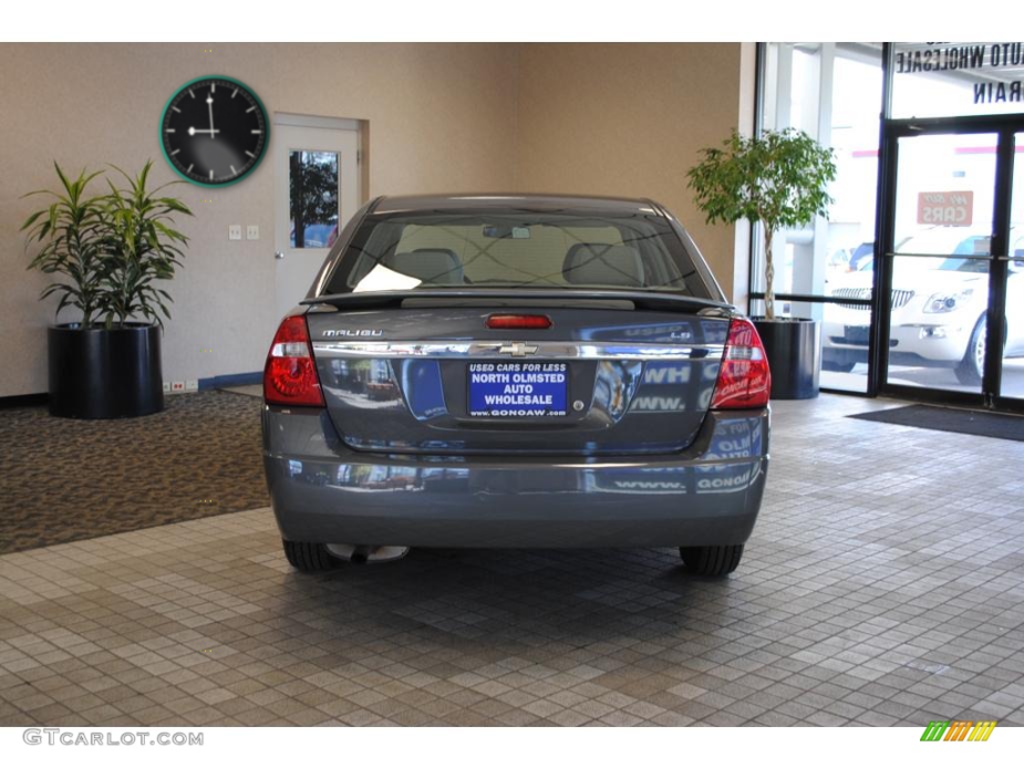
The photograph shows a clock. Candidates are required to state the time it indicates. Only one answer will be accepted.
8:59
